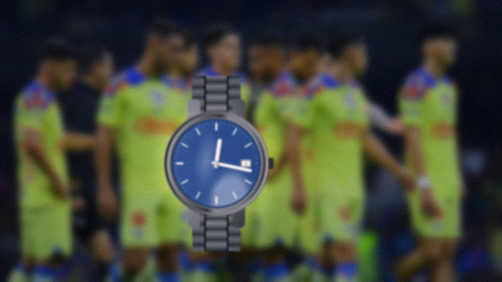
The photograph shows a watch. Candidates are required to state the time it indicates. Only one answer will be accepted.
12:17
